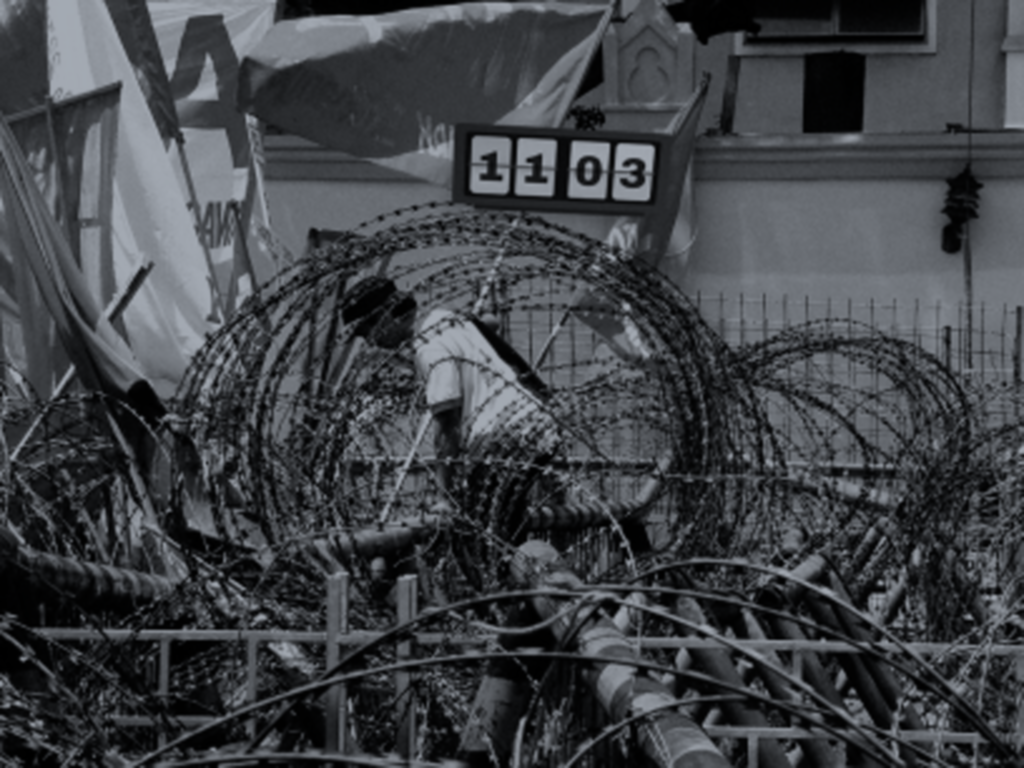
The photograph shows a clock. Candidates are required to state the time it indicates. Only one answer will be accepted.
11:03
